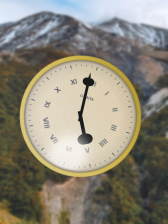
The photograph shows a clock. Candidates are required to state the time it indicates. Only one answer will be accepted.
4:59
